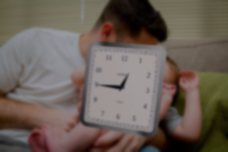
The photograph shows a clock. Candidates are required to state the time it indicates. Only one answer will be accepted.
12:45
